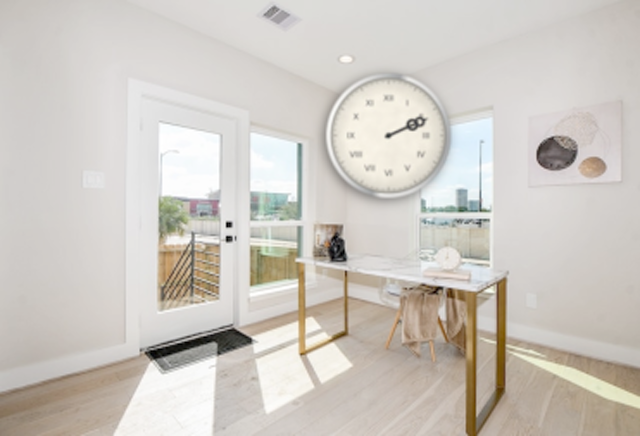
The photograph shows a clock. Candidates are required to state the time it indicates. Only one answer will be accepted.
2:11
